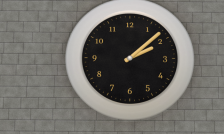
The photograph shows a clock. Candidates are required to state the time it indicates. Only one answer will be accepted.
2:08
